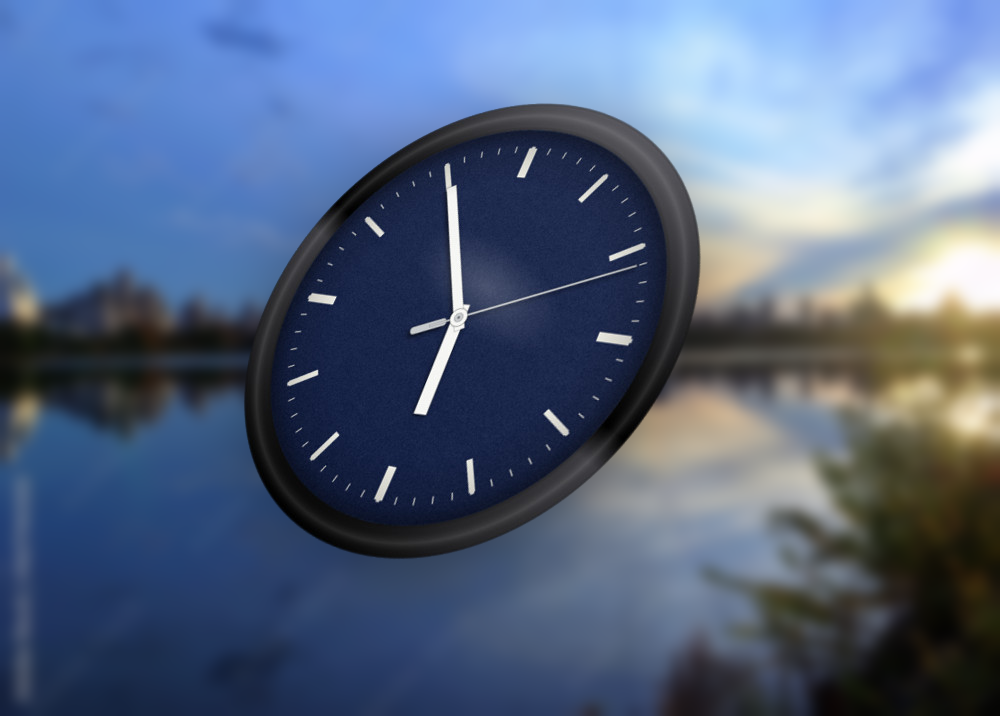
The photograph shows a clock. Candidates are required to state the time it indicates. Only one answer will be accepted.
5:55:11
